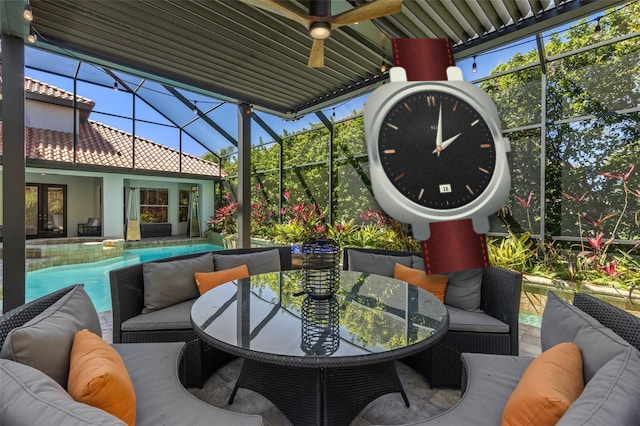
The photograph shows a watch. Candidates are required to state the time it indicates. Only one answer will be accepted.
2:02
